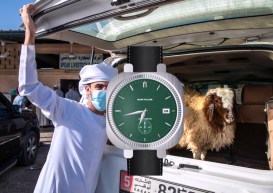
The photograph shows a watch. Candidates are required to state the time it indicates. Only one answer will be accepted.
6:43
